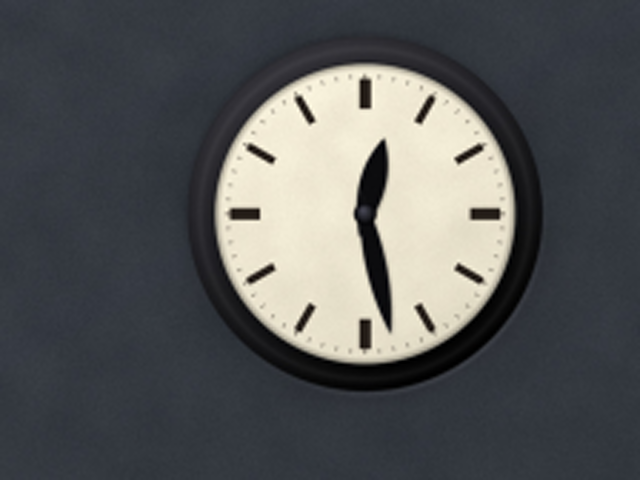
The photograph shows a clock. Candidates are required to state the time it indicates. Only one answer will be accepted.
12:28
